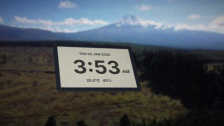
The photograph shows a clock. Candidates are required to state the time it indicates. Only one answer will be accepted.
3:53
